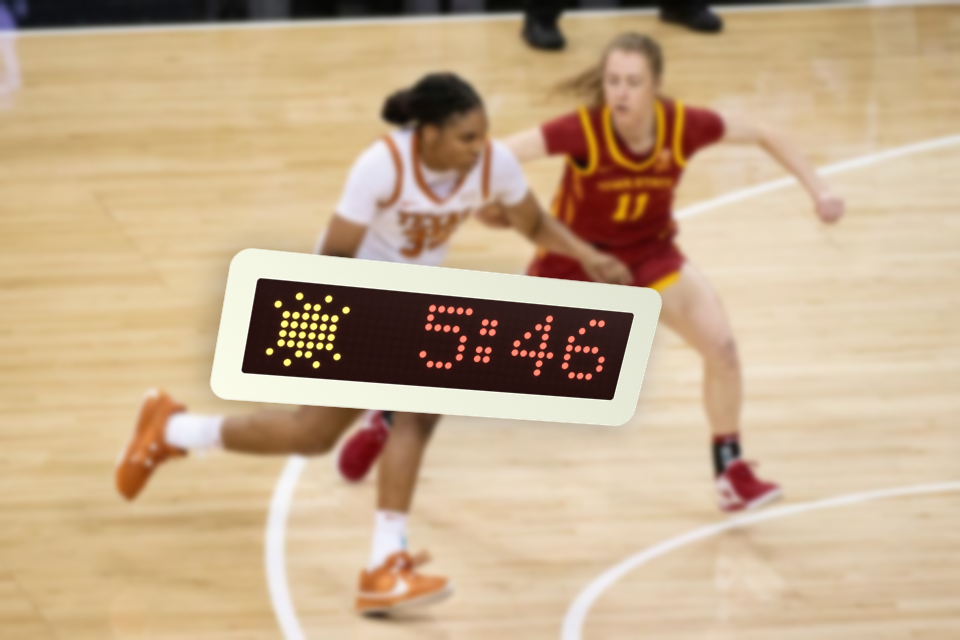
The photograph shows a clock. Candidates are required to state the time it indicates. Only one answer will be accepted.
5:46
